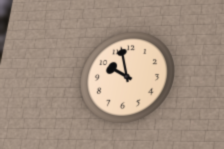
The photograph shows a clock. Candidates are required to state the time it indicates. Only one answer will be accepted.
9:57
